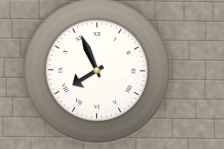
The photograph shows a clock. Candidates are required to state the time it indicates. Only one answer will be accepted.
7:56
